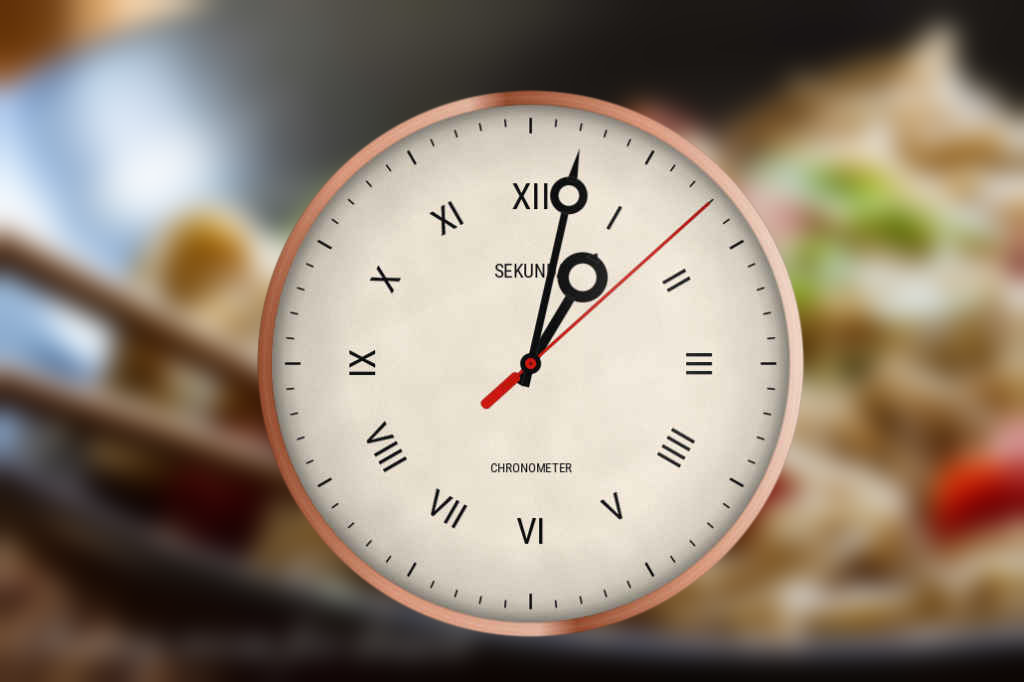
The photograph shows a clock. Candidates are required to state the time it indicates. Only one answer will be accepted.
1:02:08
